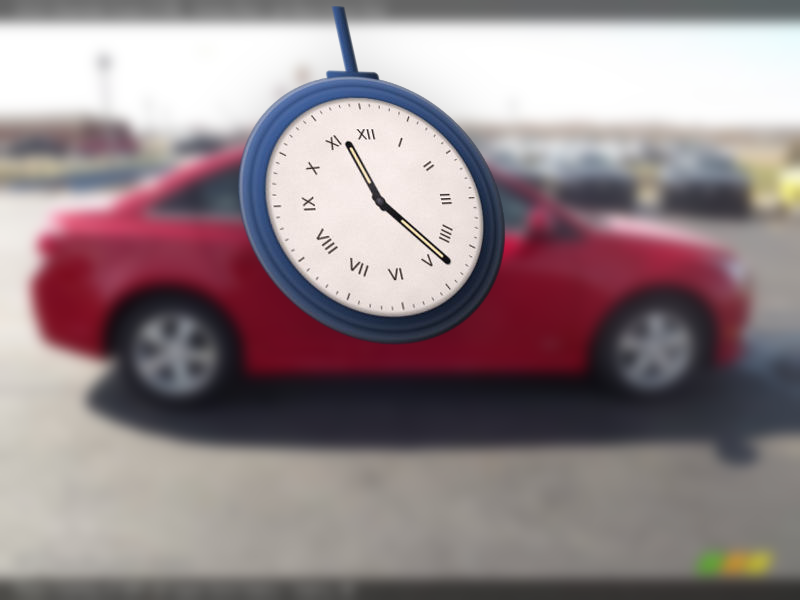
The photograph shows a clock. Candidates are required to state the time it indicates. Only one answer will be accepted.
11:23
